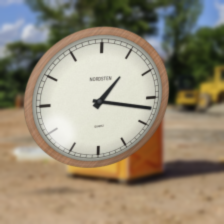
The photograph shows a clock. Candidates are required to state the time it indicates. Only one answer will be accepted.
1:17
